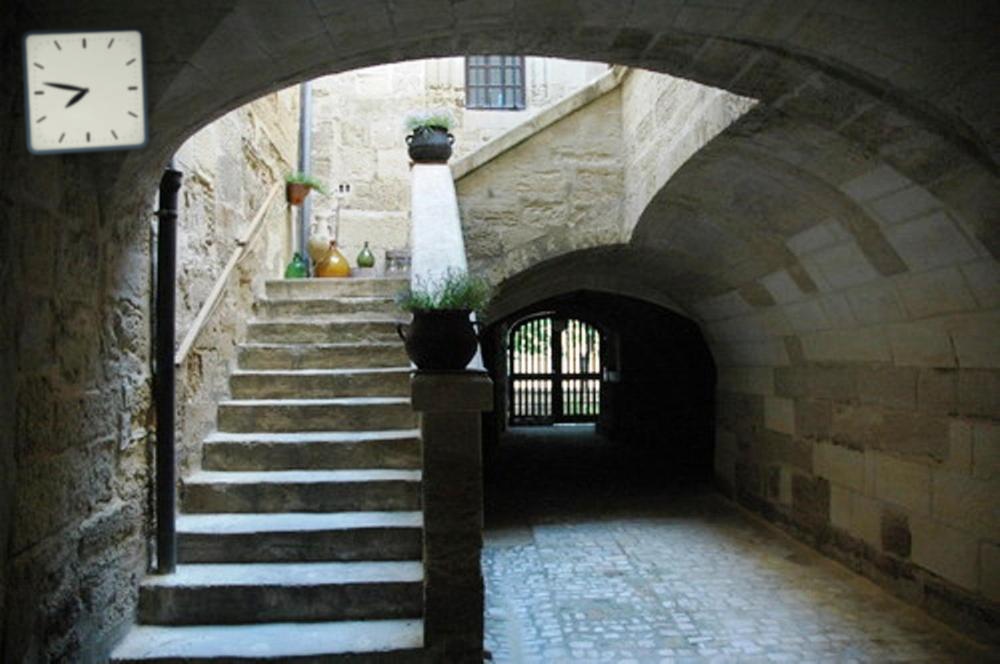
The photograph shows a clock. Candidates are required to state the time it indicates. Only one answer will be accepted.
7:47
